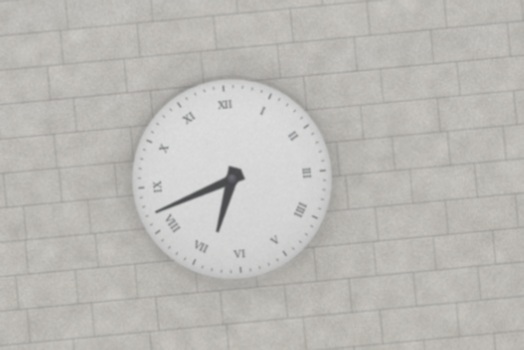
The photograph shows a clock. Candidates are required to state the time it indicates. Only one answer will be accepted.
6:42
